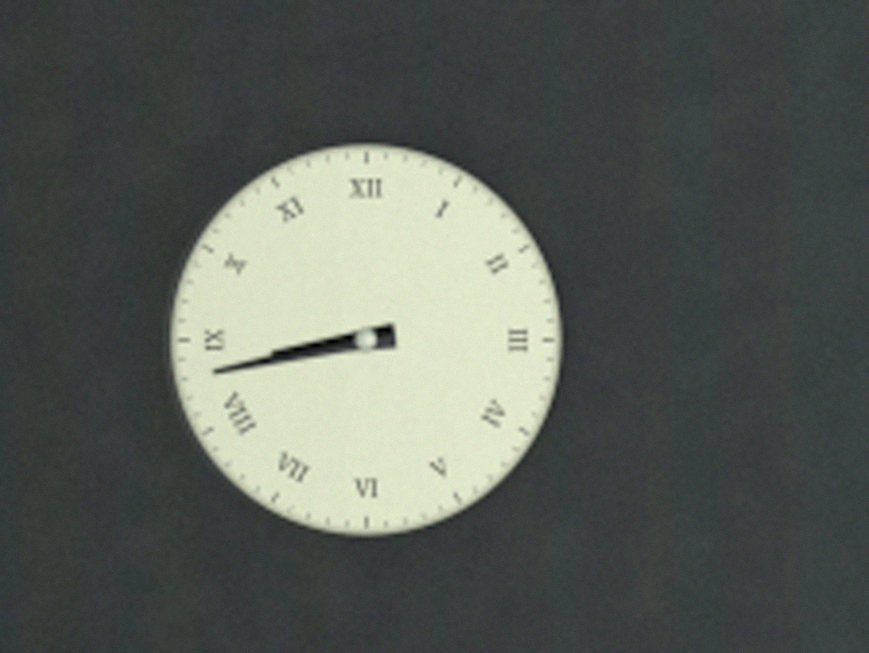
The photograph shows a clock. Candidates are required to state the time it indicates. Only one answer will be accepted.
8:43
